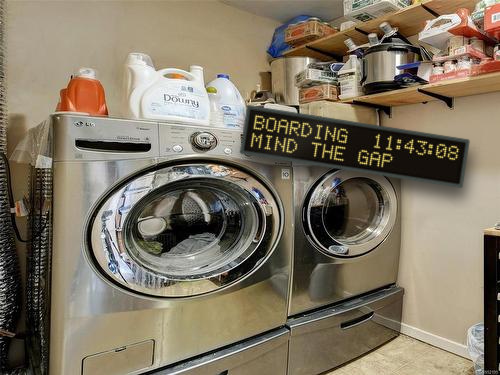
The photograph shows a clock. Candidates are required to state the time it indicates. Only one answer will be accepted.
11:43:08
